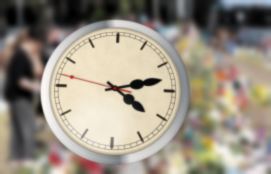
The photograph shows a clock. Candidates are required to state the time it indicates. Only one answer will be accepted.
4:12:47
